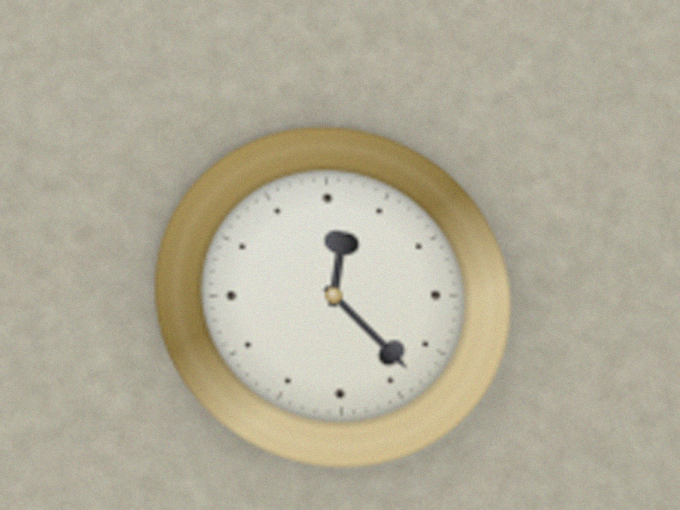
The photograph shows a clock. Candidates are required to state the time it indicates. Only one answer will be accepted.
12:23
